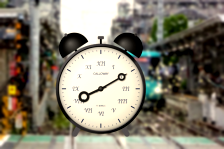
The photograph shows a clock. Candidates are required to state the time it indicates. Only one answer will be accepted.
8:10
